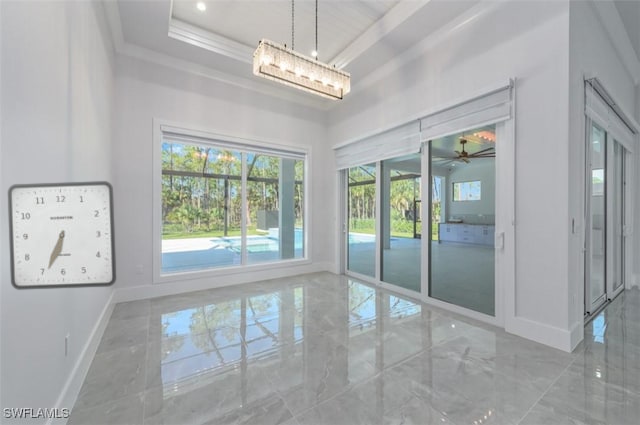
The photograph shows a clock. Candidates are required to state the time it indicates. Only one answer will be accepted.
6:34
